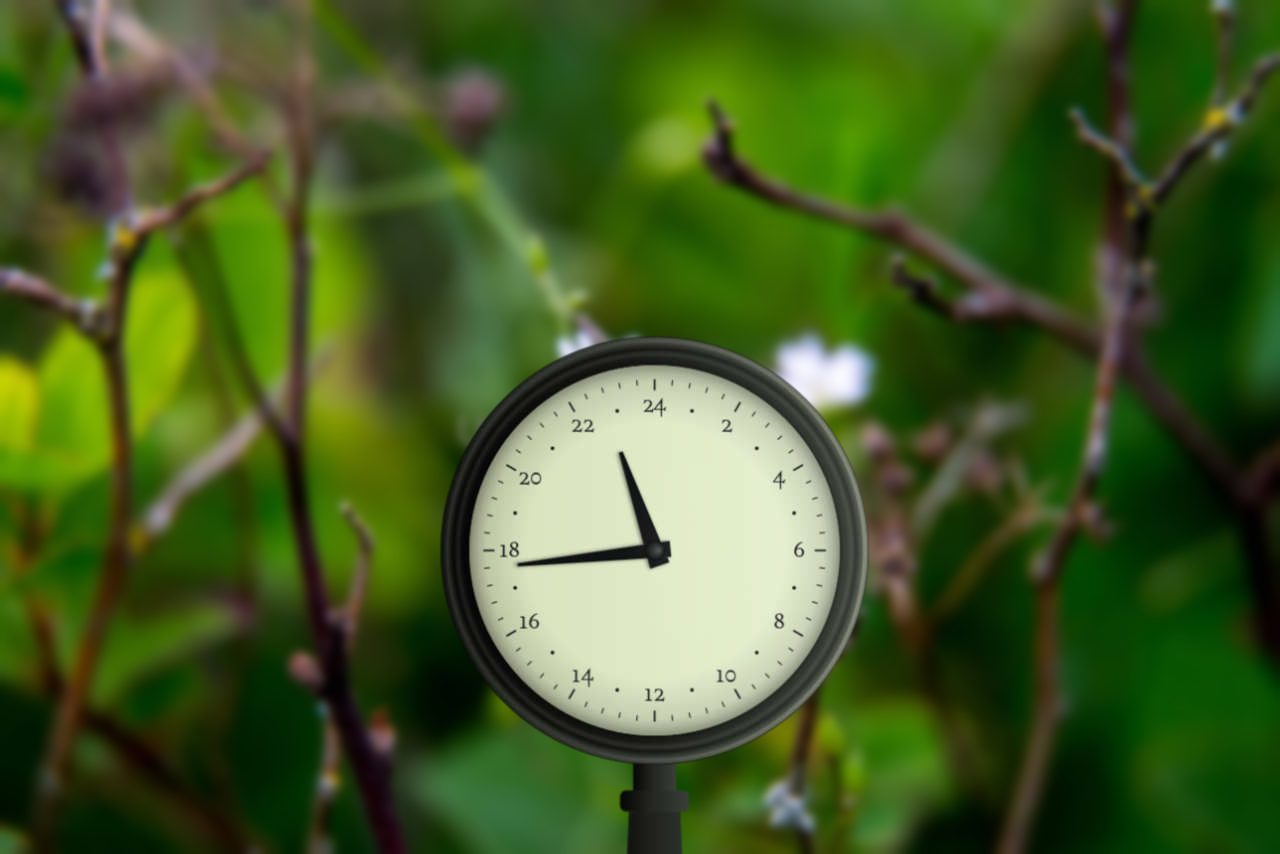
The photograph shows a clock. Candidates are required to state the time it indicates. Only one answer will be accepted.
22:44
